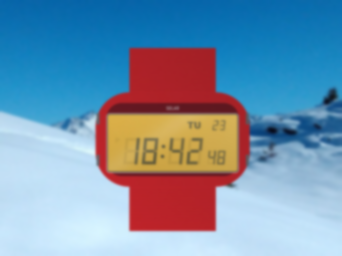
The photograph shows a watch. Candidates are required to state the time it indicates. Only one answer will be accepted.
18:42:48
